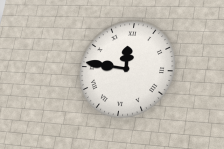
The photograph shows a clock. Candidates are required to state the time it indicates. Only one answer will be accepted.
11:46
